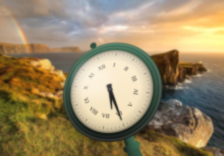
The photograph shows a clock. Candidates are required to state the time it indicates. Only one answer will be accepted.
6:30
